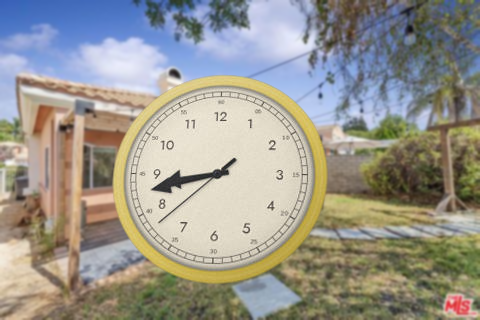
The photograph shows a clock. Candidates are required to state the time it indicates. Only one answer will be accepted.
8:42:38
